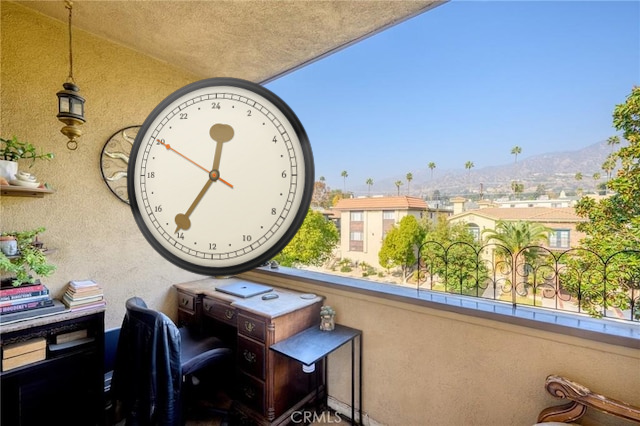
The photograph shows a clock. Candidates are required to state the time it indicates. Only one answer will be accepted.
0:35:50
